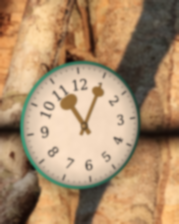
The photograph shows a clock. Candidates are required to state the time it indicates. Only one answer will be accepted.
11:05
